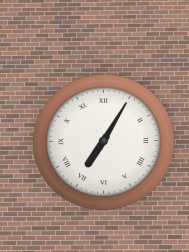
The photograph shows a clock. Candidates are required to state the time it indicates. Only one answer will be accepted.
7:05
